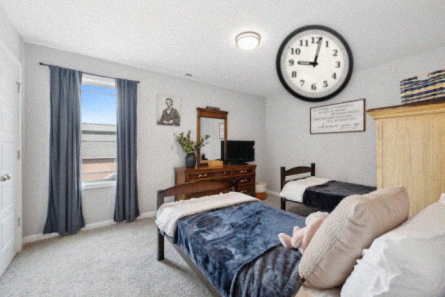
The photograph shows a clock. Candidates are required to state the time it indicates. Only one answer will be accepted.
9:02
